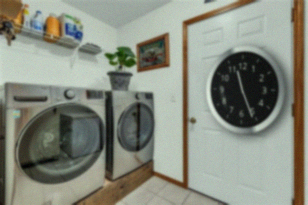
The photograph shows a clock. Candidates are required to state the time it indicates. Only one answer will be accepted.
11:26
